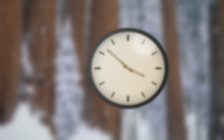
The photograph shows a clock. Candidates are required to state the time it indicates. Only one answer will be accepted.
3:52
